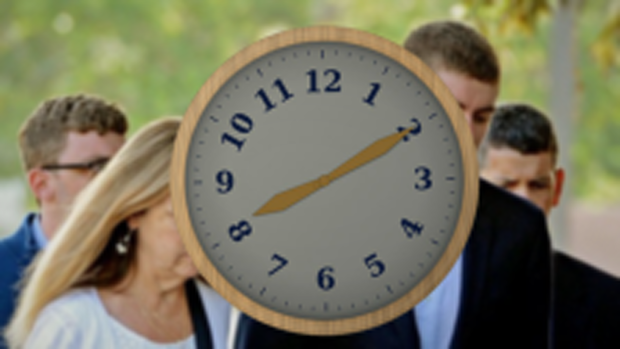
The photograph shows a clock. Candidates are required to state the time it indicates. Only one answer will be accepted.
8:10
